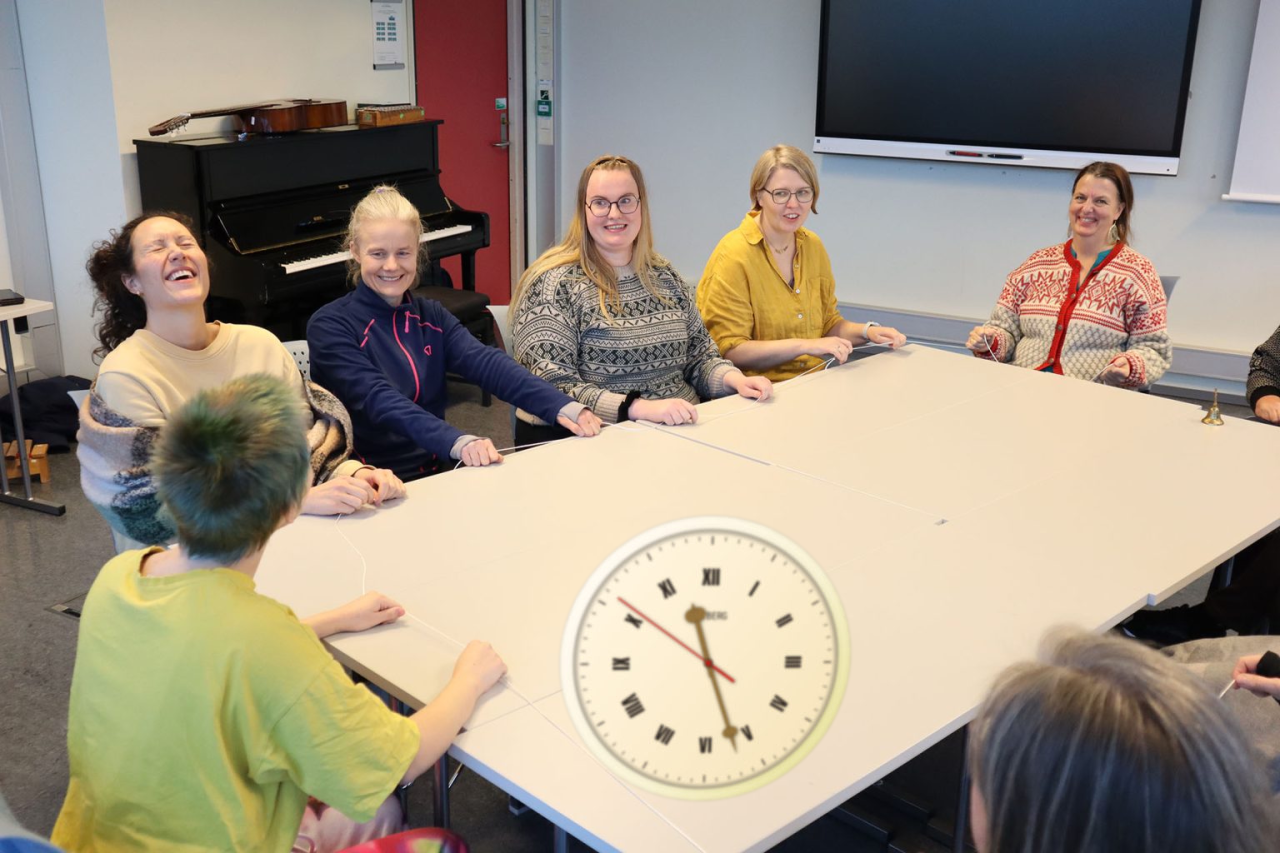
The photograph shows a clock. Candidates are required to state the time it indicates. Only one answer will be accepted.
11:26:51
